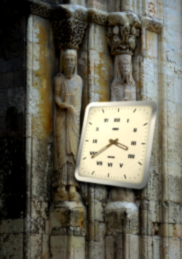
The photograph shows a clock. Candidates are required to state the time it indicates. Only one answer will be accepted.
3:39
